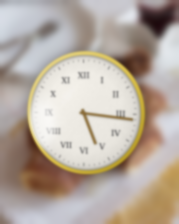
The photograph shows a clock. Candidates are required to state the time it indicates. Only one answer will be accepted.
5:16
